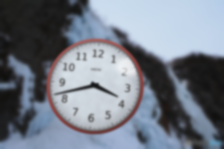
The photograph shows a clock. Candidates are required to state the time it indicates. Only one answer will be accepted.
3:42
